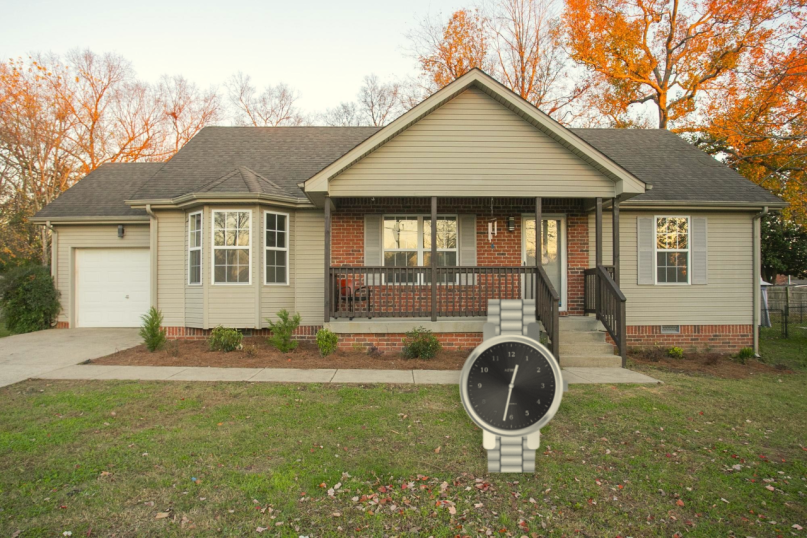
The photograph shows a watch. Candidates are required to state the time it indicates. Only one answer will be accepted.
12:32
